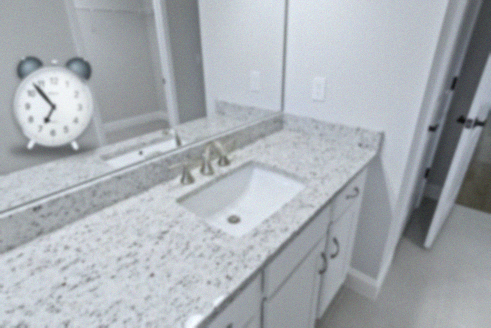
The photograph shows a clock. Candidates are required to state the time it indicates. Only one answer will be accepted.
6:53
